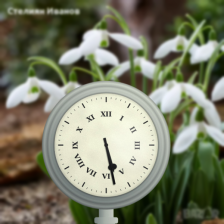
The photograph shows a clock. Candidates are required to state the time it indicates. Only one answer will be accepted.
5:28
